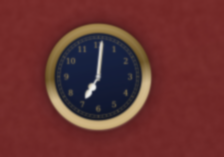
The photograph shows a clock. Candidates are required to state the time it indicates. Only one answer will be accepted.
7:01
